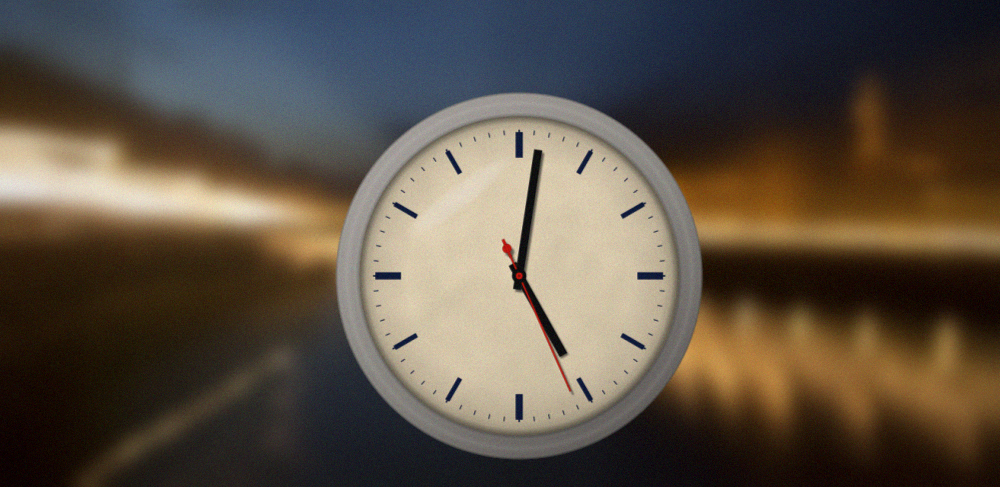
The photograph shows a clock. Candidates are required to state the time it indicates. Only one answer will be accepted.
5:01:26
